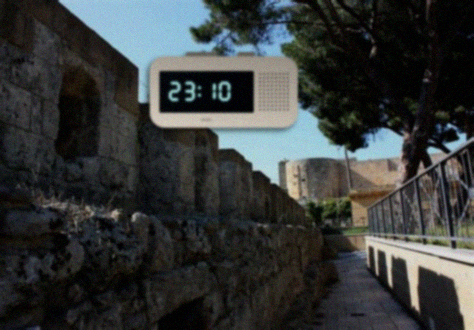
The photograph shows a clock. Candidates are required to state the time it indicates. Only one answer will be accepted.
23:10
